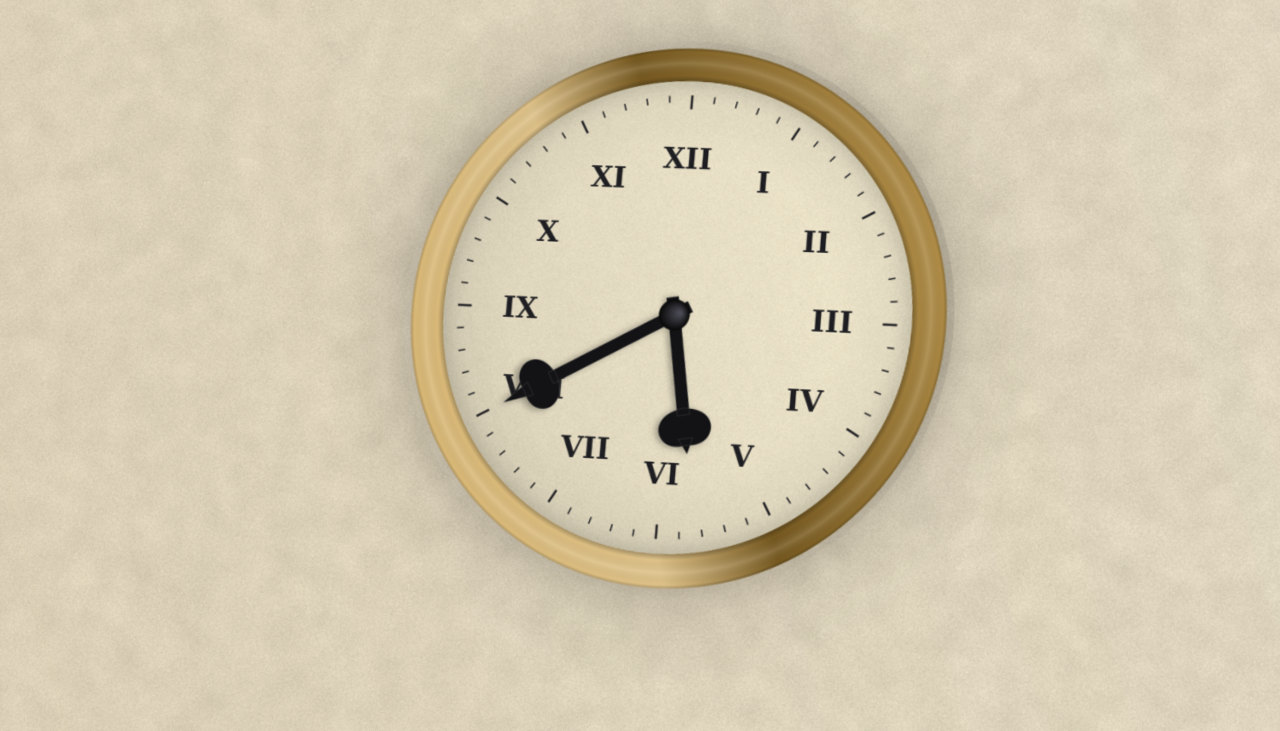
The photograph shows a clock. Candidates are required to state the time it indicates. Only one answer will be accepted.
5:40
